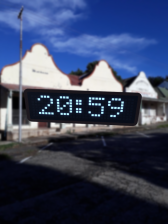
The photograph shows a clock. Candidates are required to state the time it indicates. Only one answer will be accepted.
20:59
